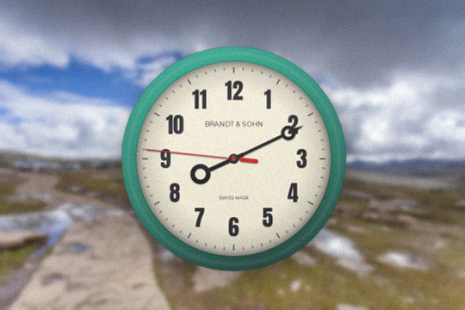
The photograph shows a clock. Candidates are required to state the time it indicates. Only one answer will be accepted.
8:10:46
